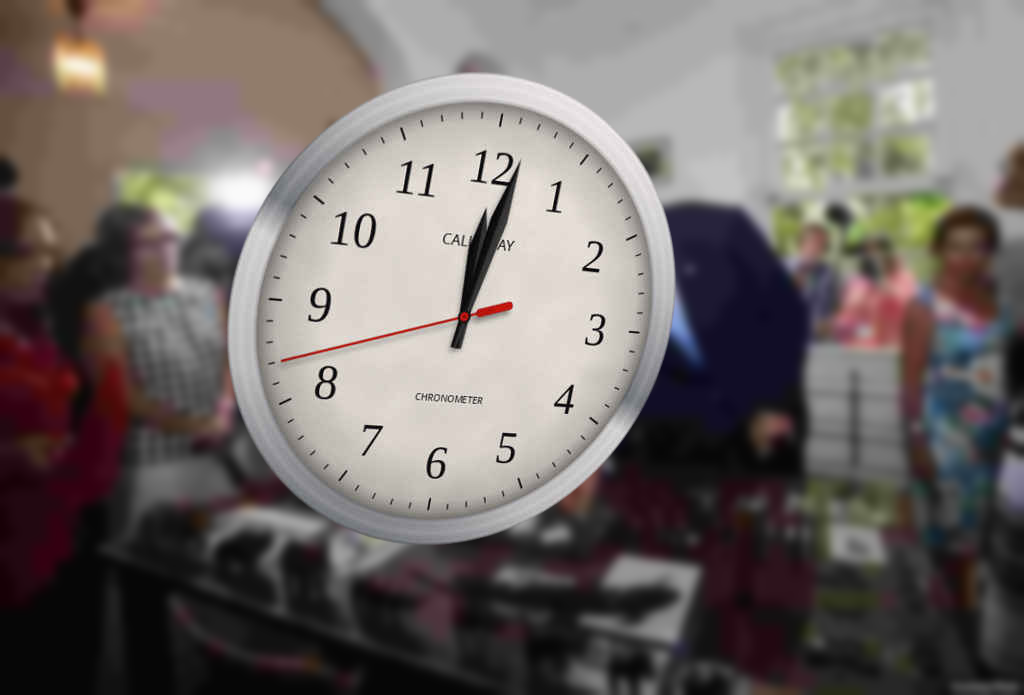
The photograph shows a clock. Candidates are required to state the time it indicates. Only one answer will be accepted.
12:01:42
